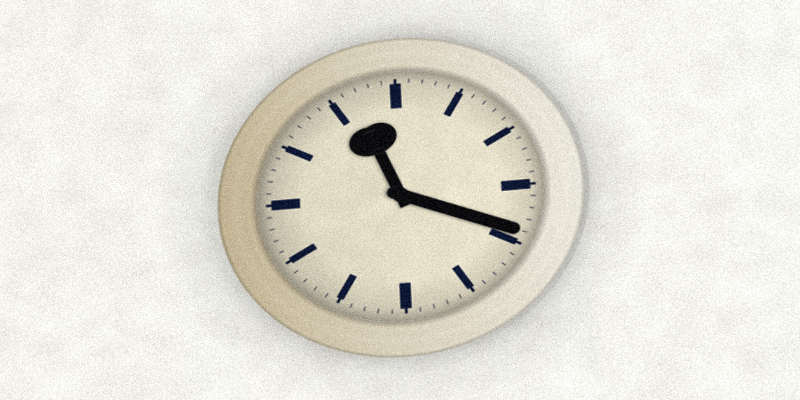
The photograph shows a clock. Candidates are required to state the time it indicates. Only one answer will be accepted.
11:19
